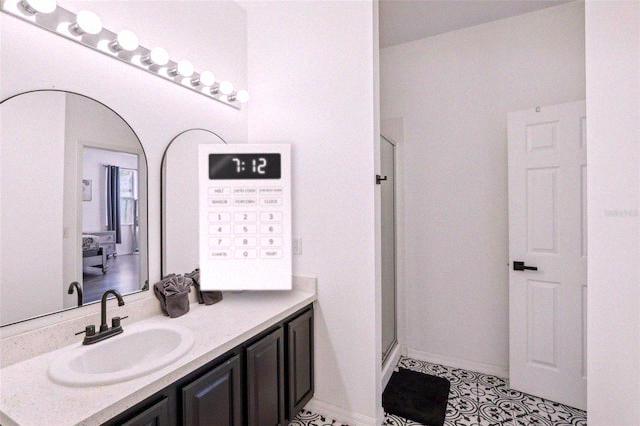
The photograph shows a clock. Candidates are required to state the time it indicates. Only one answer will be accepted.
7:12
